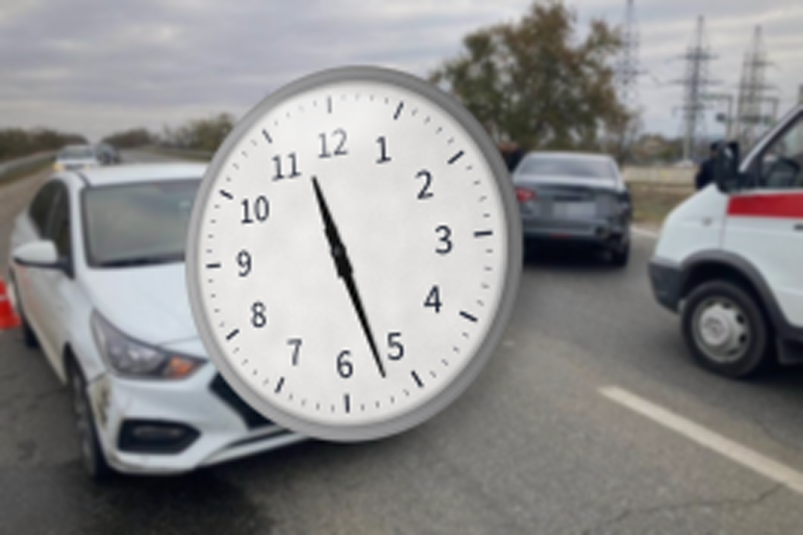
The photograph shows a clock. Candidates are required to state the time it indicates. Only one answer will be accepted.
11:27
